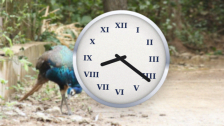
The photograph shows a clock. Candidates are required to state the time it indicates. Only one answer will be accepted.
8:21
